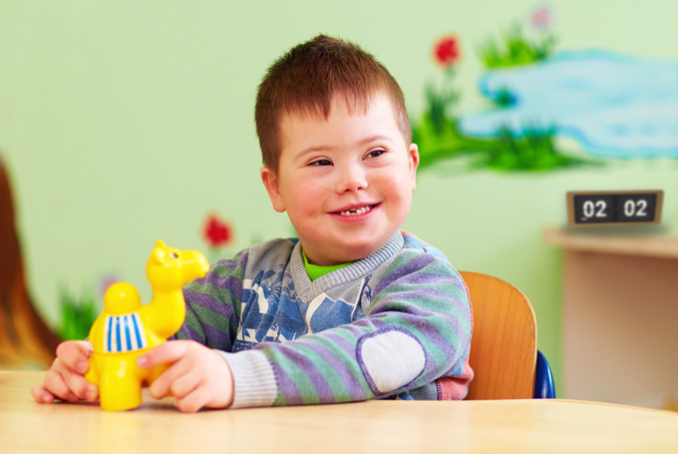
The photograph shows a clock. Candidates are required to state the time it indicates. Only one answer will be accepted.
2:02
